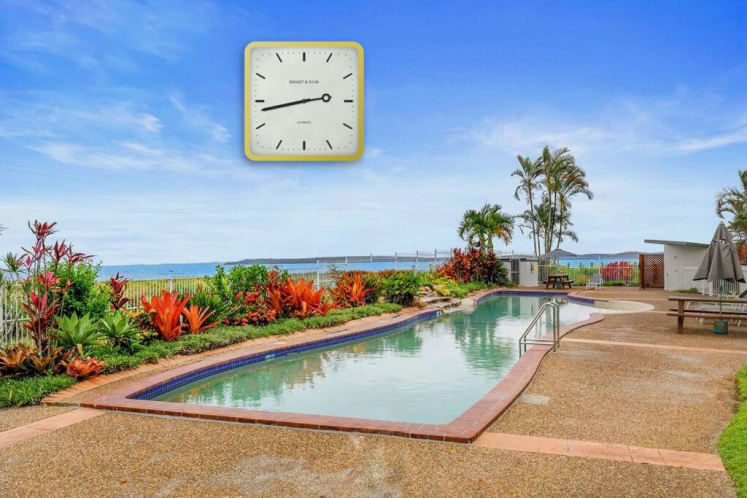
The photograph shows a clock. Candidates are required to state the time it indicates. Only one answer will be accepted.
2:43
